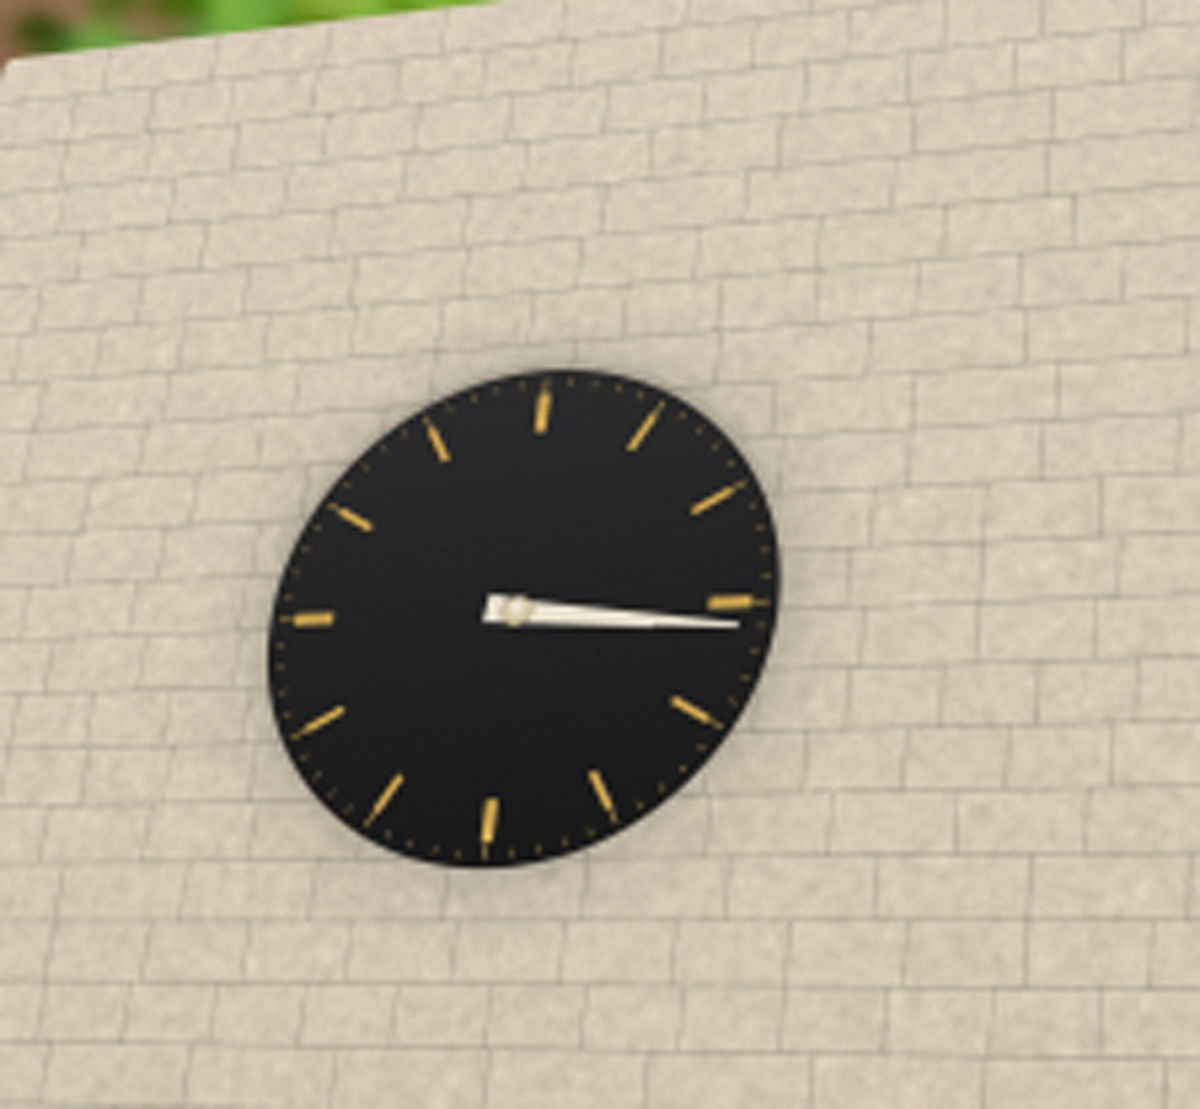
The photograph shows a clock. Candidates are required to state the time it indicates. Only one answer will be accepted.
3:16
